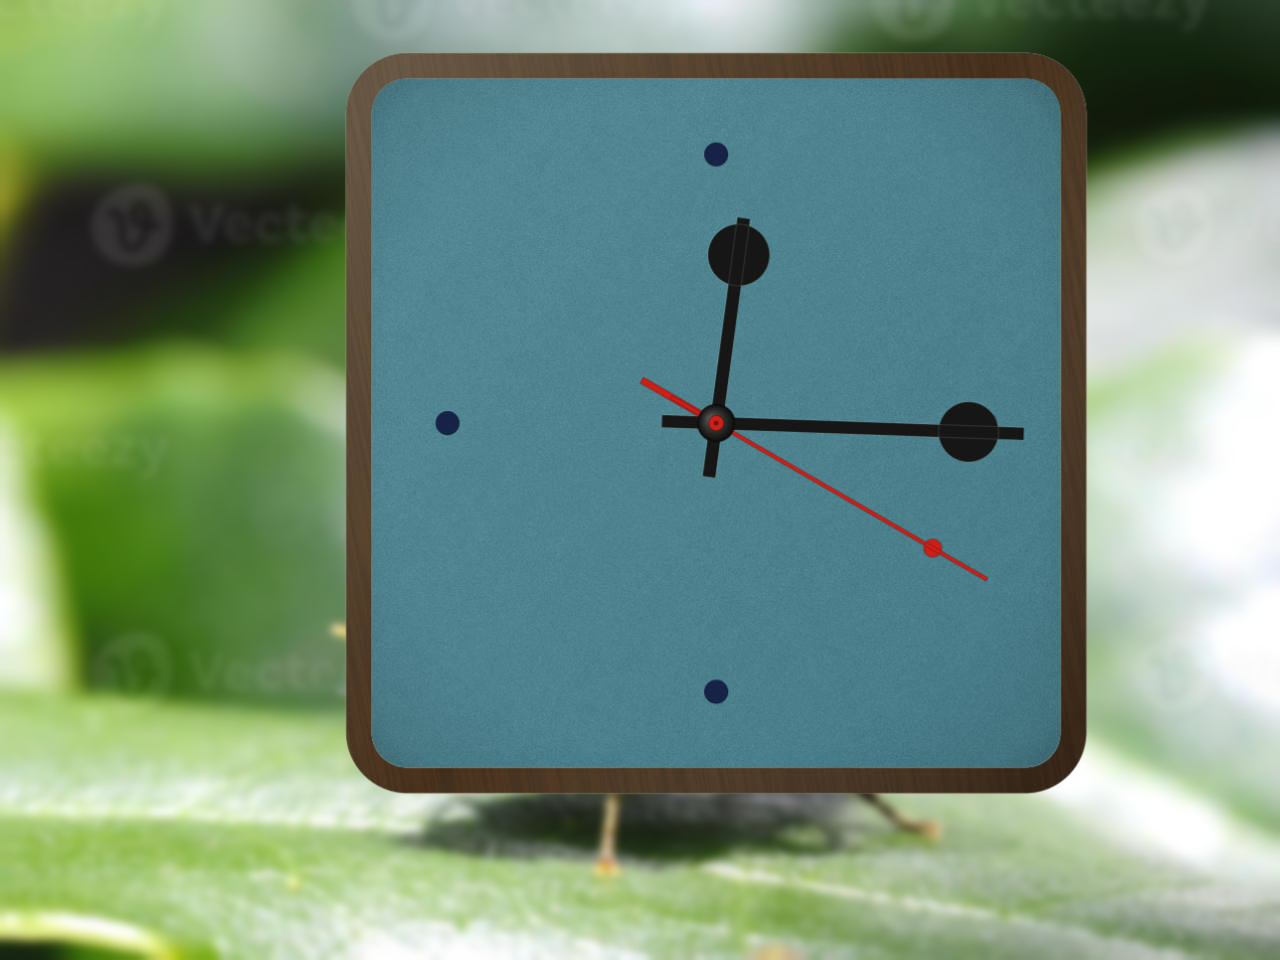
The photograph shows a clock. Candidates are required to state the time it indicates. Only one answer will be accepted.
12:15:20
